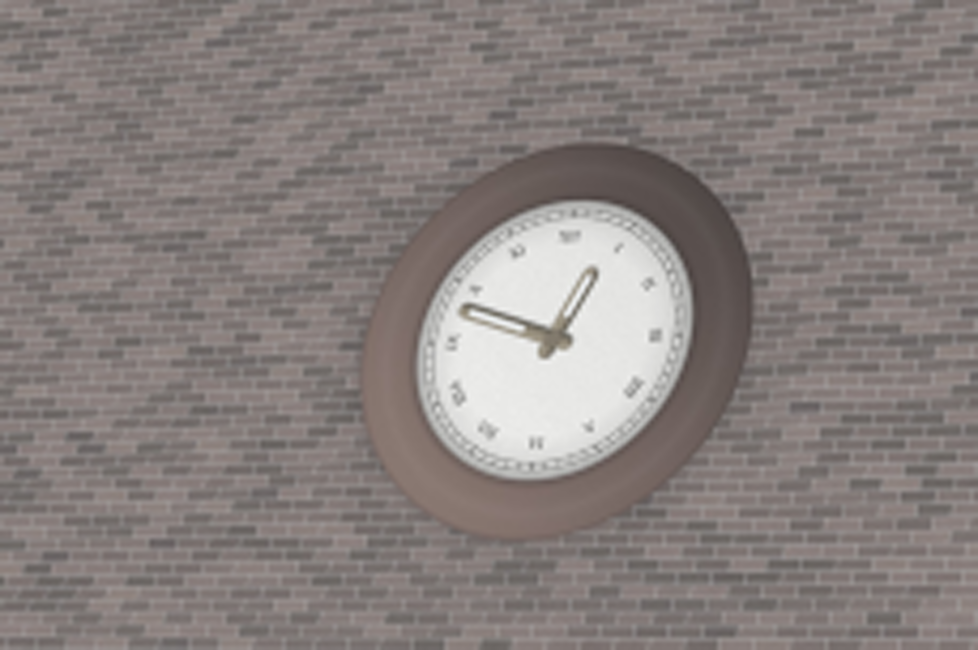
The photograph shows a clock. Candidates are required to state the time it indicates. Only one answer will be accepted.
12:48
